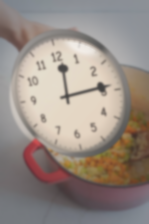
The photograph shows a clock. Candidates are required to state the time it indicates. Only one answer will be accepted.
12:14
